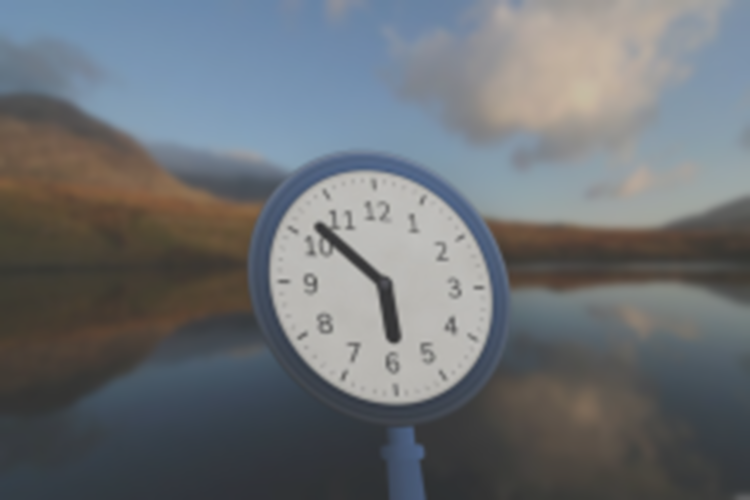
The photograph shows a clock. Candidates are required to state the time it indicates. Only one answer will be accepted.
5:52
